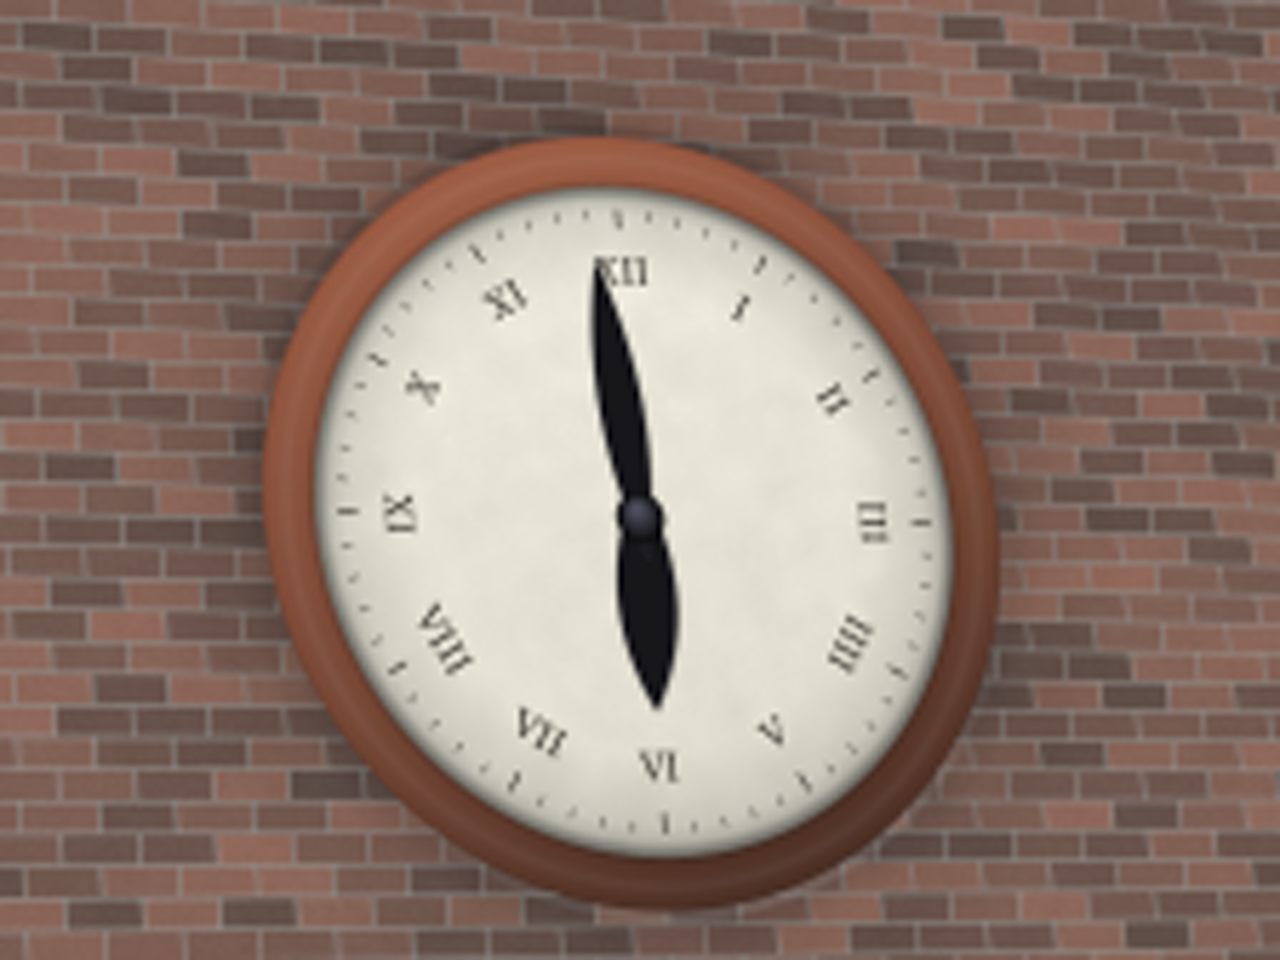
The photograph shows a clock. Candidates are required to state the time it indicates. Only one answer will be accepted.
5:59
